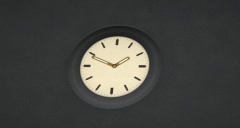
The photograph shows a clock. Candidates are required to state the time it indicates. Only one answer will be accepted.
1:49
